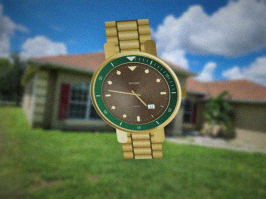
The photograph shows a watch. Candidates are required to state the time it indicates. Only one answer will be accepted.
4:47
